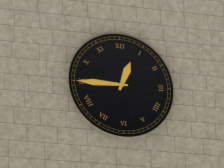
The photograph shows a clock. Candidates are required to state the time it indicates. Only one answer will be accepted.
12:45
